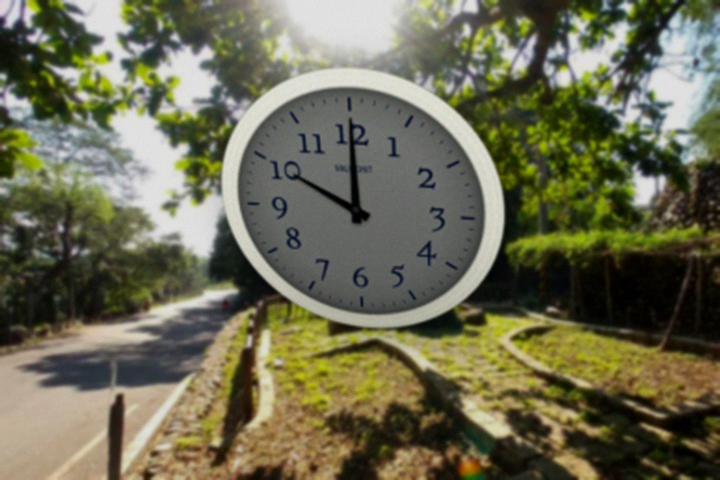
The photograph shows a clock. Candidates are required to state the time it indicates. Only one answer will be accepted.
10:00
